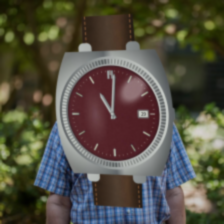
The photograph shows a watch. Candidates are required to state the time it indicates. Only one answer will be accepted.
11:01
